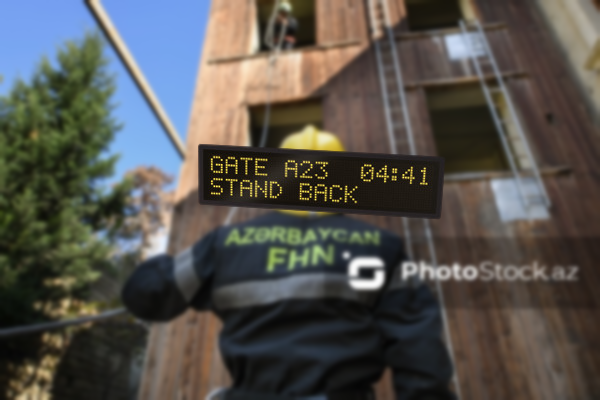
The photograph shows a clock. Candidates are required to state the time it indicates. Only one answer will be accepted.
4:41
